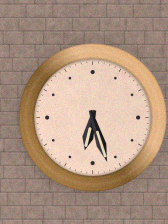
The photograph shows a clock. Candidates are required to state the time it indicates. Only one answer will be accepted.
6:27
